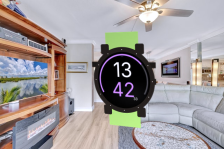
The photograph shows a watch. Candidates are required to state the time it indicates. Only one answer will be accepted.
13:42
